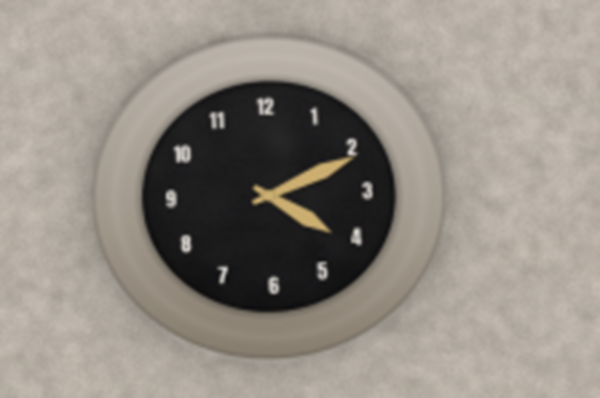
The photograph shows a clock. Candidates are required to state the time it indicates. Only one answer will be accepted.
4:11
